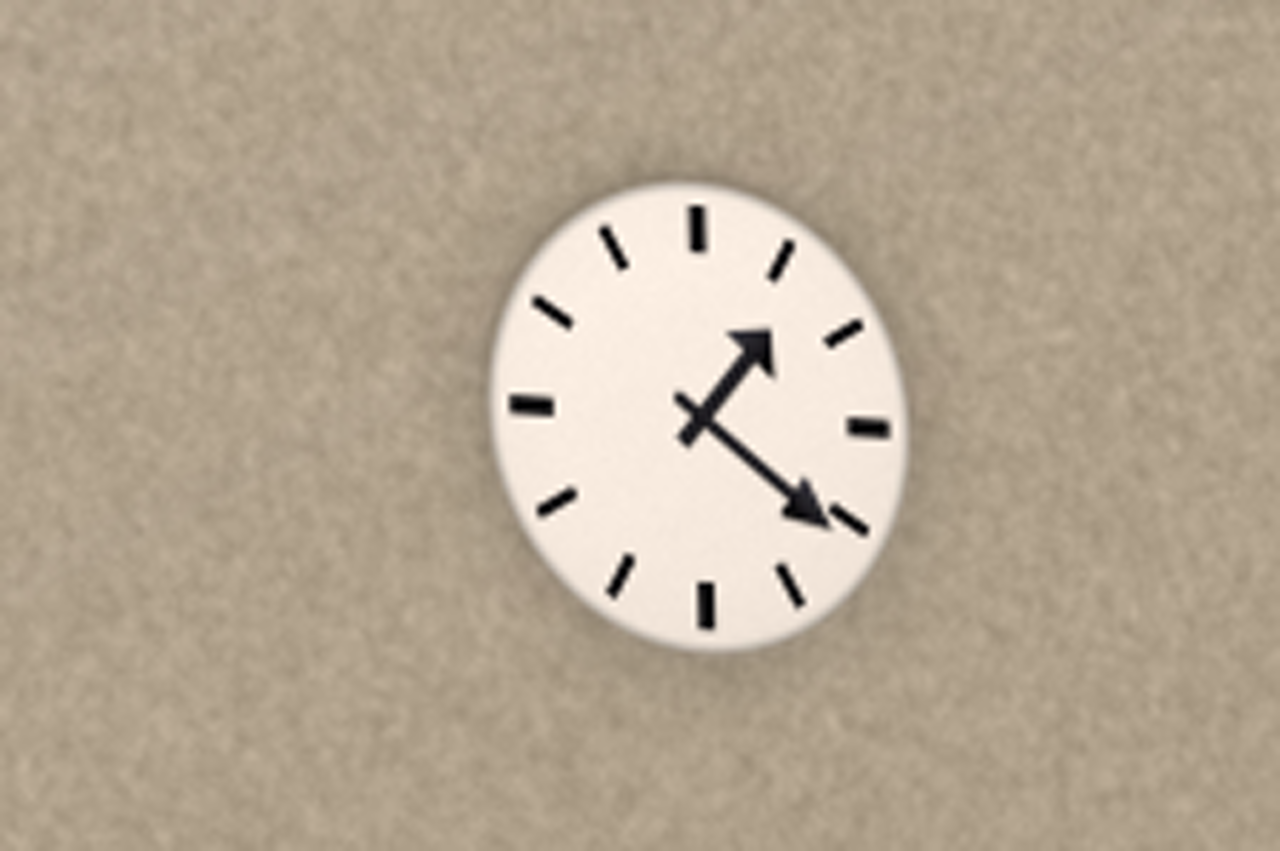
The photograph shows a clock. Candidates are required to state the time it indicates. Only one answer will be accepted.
1:21
